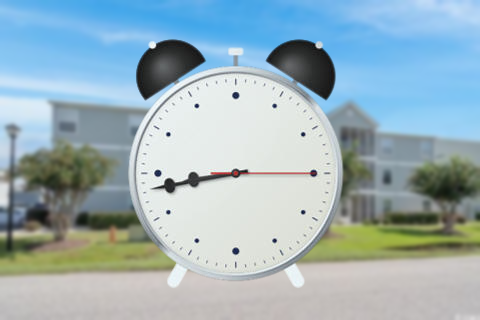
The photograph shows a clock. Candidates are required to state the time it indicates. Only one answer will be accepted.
8:43:15
